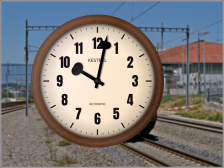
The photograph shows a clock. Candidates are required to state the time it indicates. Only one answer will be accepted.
10:02
